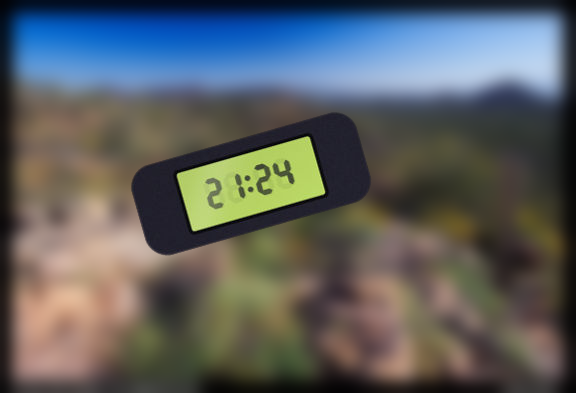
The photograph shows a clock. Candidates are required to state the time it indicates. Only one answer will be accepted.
21:24
